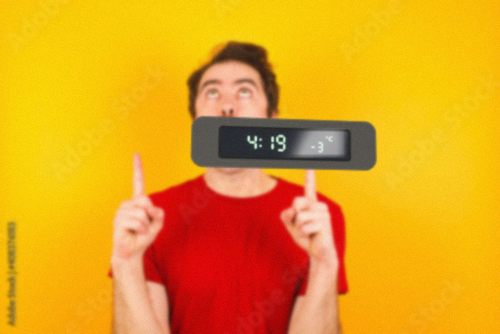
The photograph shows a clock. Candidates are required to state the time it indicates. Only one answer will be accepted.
4:19
